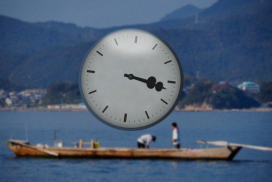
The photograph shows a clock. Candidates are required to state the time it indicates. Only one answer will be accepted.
3:17
